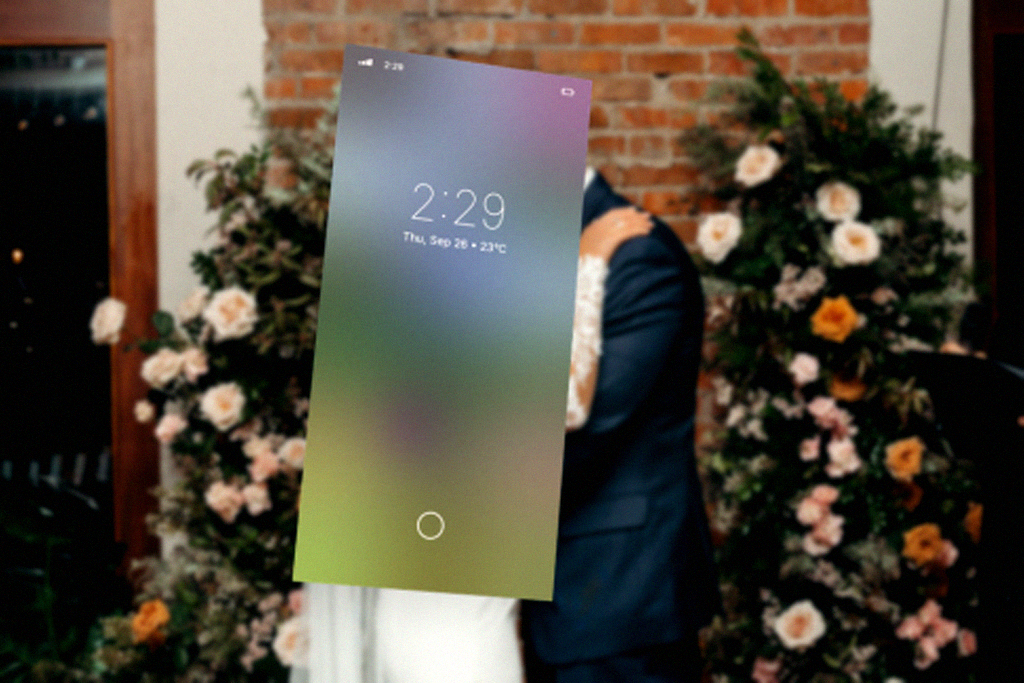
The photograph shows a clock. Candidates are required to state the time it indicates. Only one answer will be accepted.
2:29
